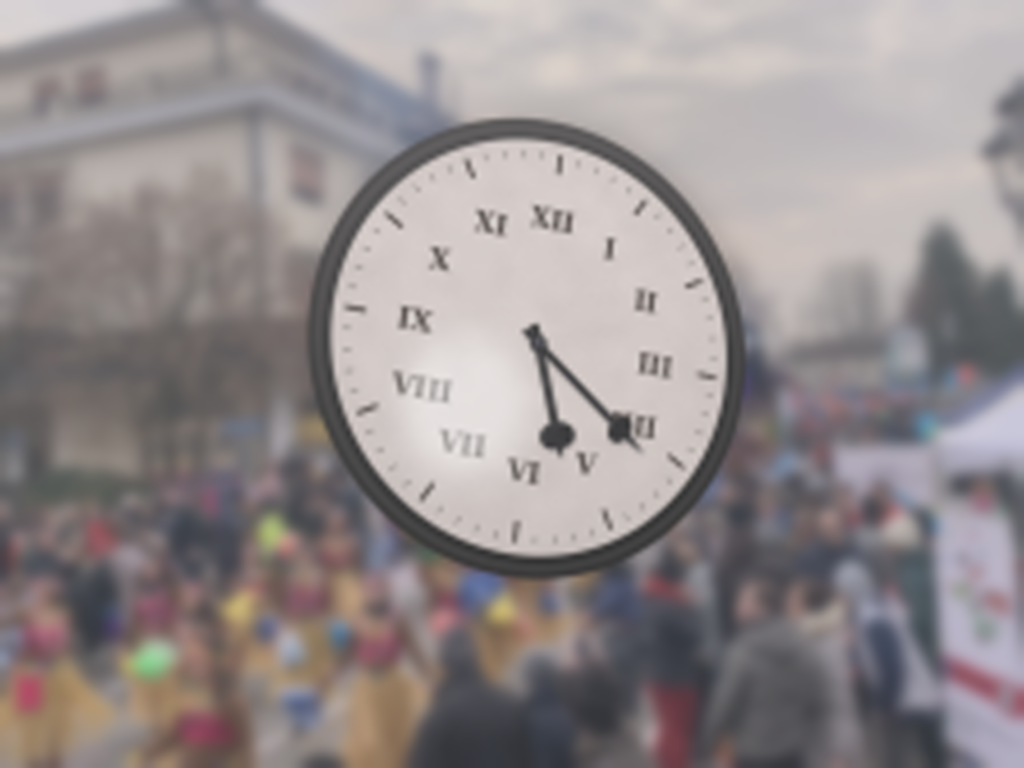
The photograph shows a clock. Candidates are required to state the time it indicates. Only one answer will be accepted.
5:21
